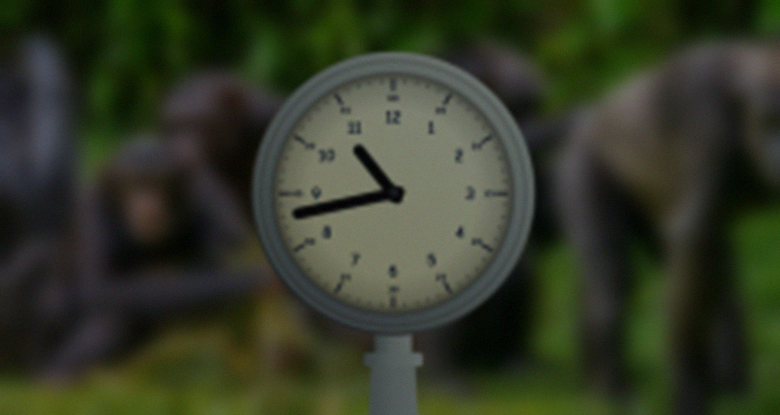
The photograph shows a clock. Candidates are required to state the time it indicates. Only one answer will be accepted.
10:43
